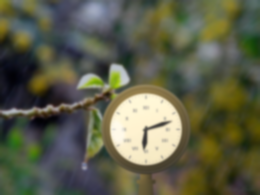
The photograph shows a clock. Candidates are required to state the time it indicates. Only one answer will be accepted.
6:12
